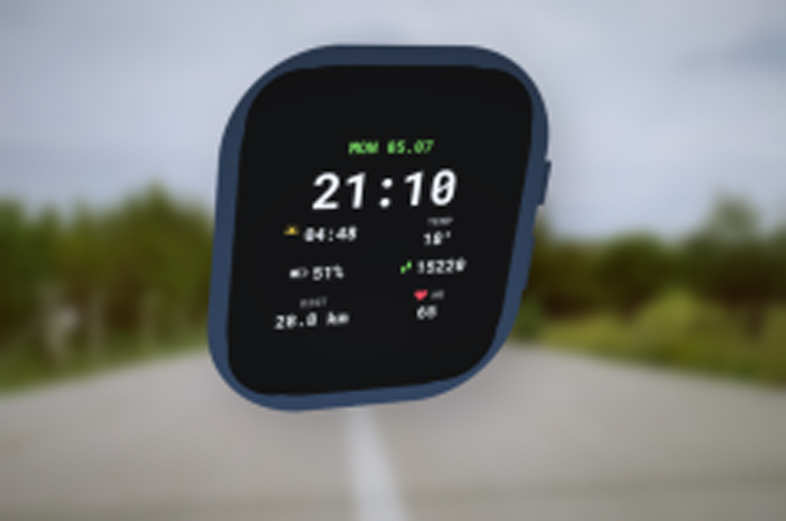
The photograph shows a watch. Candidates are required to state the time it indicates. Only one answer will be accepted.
21:10
